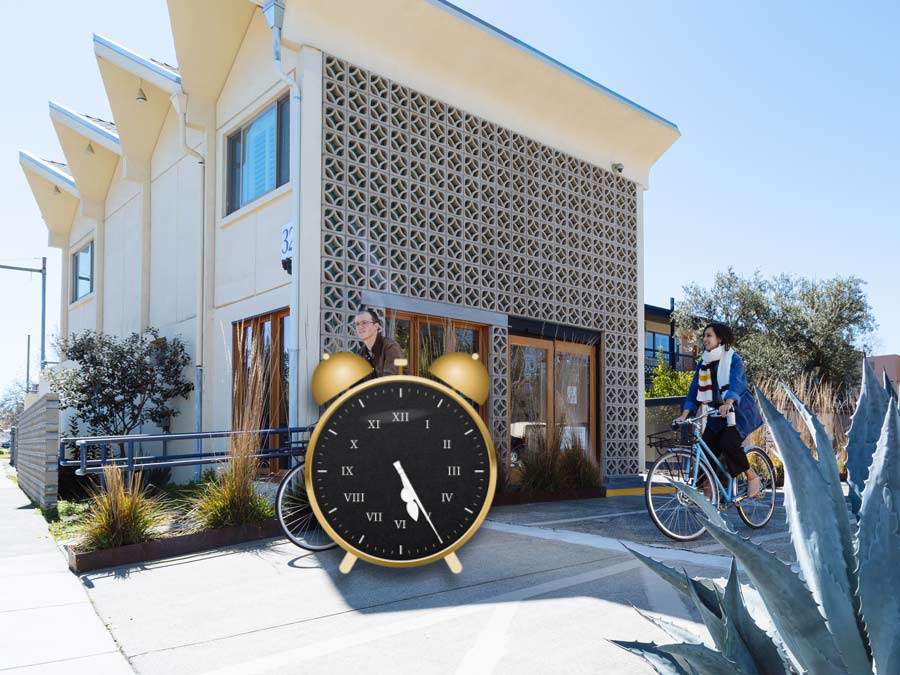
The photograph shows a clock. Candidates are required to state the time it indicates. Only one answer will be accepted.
5:25
